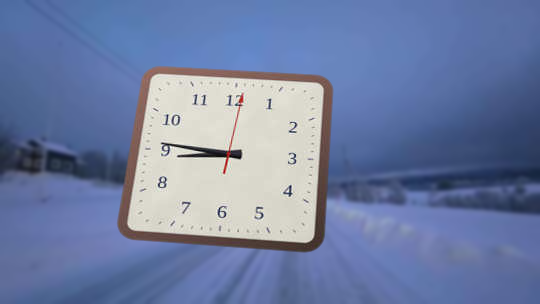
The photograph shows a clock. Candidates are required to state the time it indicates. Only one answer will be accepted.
8:46:01
